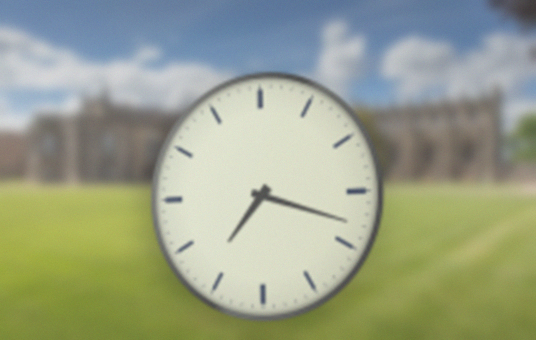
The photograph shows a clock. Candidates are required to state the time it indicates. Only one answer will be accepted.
7:18
